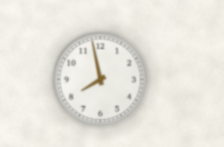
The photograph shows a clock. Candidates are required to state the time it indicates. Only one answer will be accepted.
7:58
